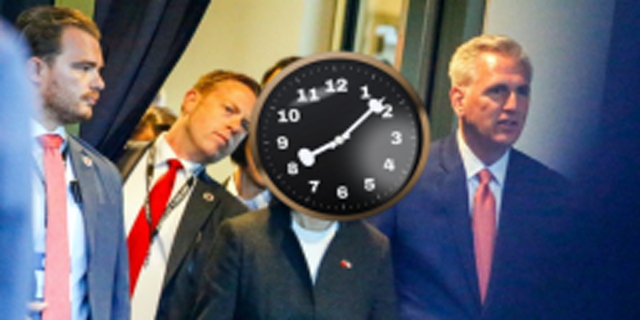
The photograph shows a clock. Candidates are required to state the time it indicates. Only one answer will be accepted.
8:08
